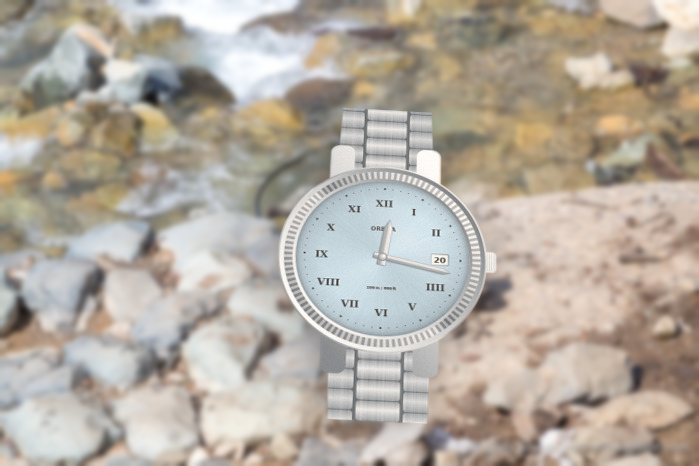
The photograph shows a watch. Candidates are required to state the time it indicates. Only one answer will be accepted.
12:17
